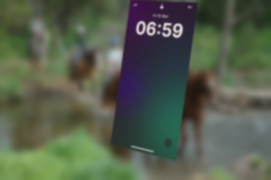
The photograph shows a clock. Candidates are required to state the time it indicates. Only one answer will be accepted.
6:59
